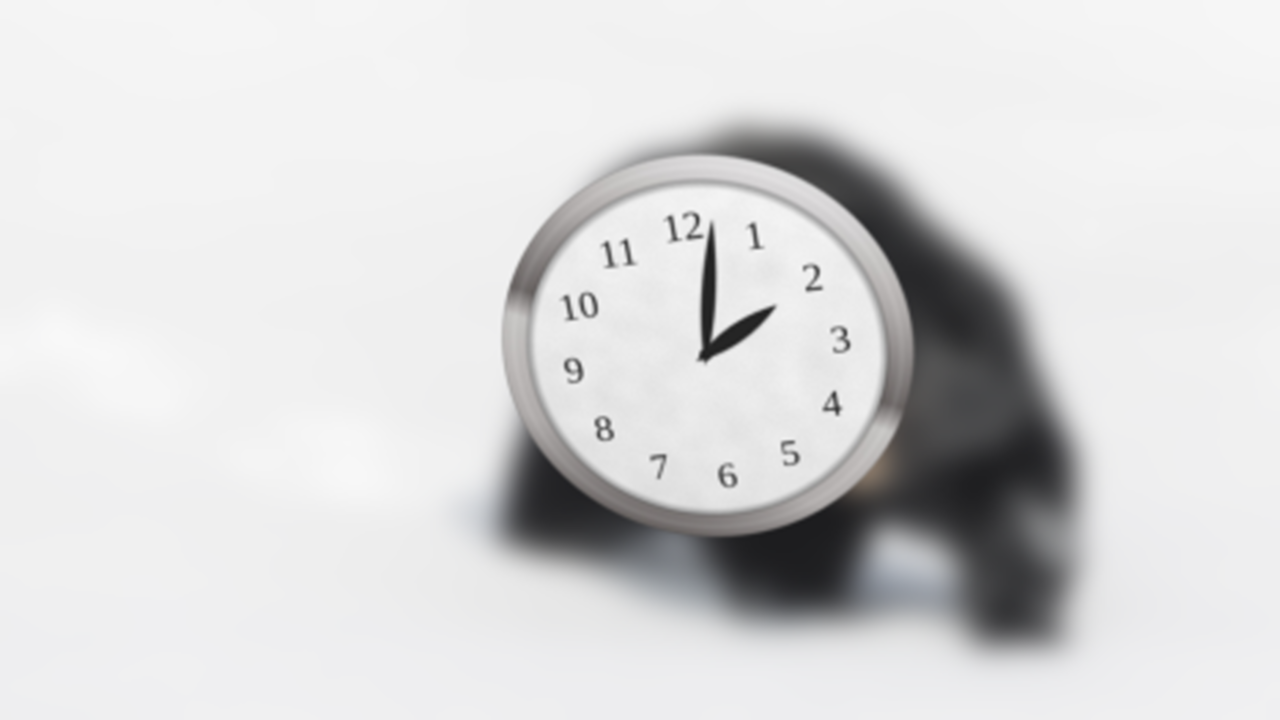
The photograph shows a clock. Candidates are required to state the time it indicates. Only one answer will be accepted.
2:02
